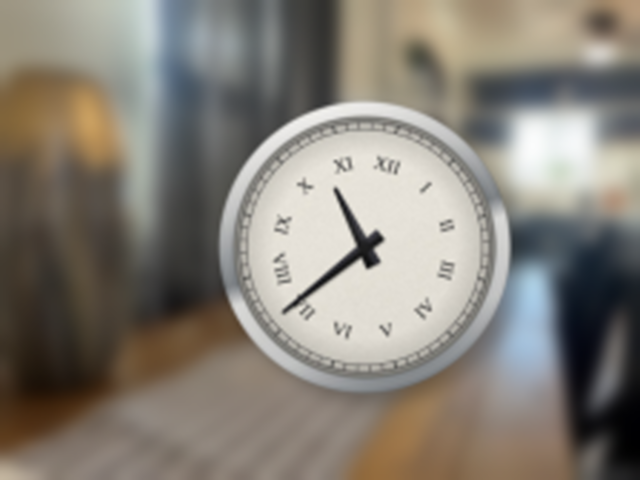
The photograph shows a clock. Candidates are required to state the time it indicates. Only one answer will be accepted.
10:36
